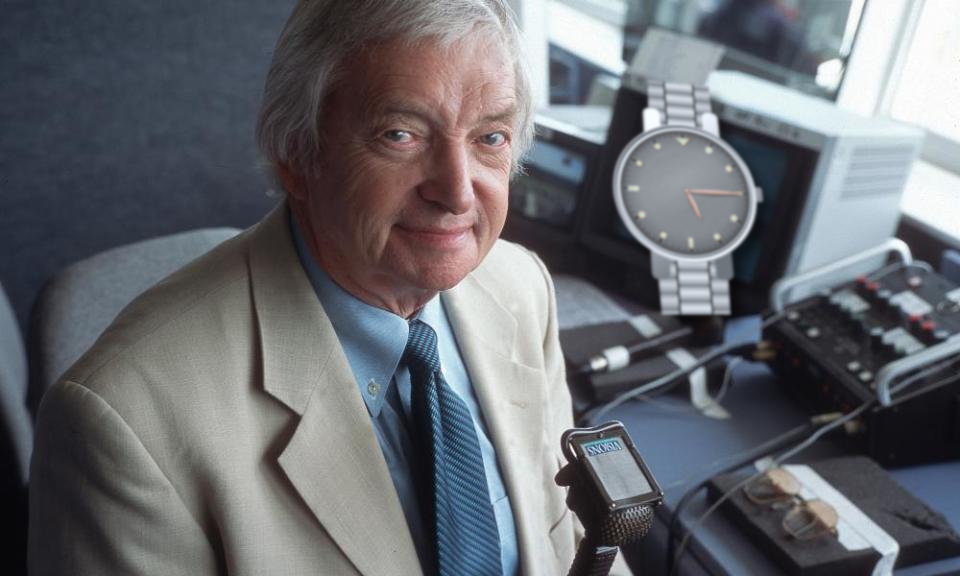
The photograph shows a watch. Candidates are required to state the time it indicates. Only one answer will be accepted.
5:15
